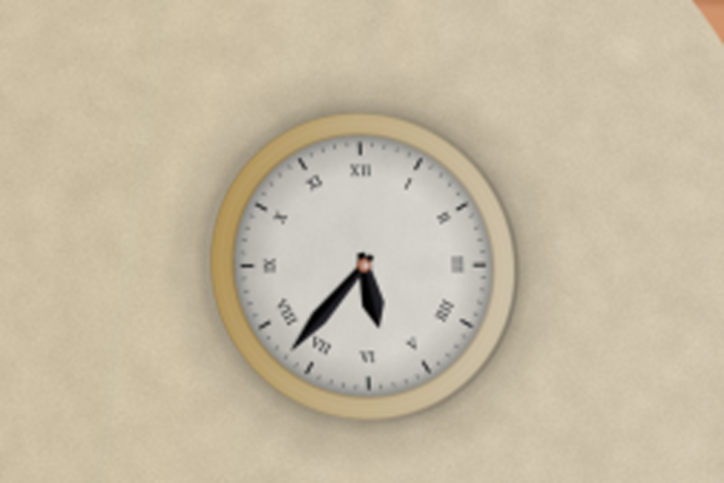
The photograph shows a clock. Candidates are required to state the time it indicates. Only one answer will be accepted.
5:37
